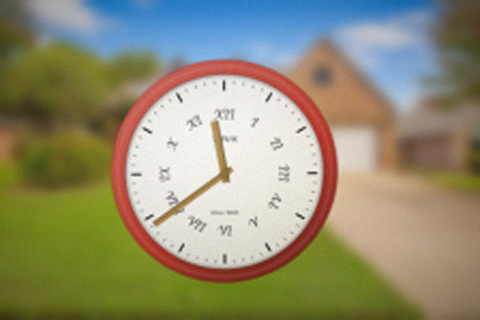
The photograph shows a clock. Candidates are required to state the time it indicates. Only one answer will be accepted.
11:39
